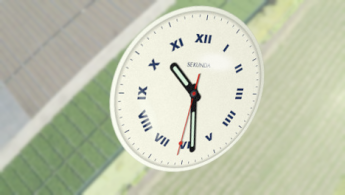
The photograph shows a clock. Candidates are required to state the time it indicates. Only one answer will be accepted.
10:28:31
